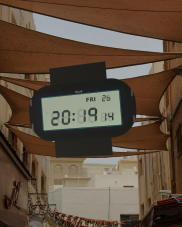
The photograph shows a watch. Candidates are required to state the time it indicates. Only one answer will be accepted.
20:19:14
